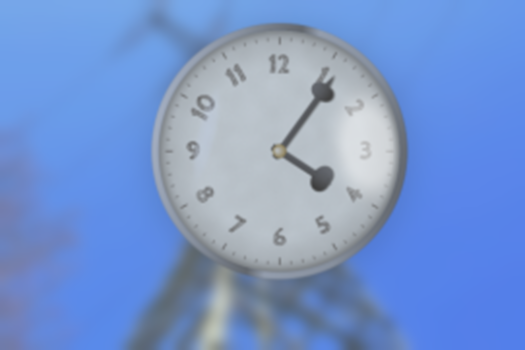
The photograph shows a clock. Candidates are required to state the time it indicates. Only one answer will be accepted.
4:06
